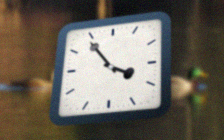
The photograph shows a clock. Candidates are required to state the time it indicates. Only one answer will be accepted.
3:54
